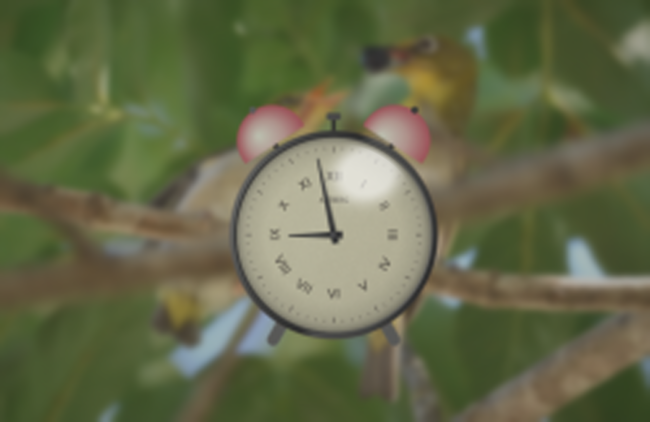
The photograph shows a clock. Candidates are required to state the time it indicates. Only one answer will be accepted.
8:58
